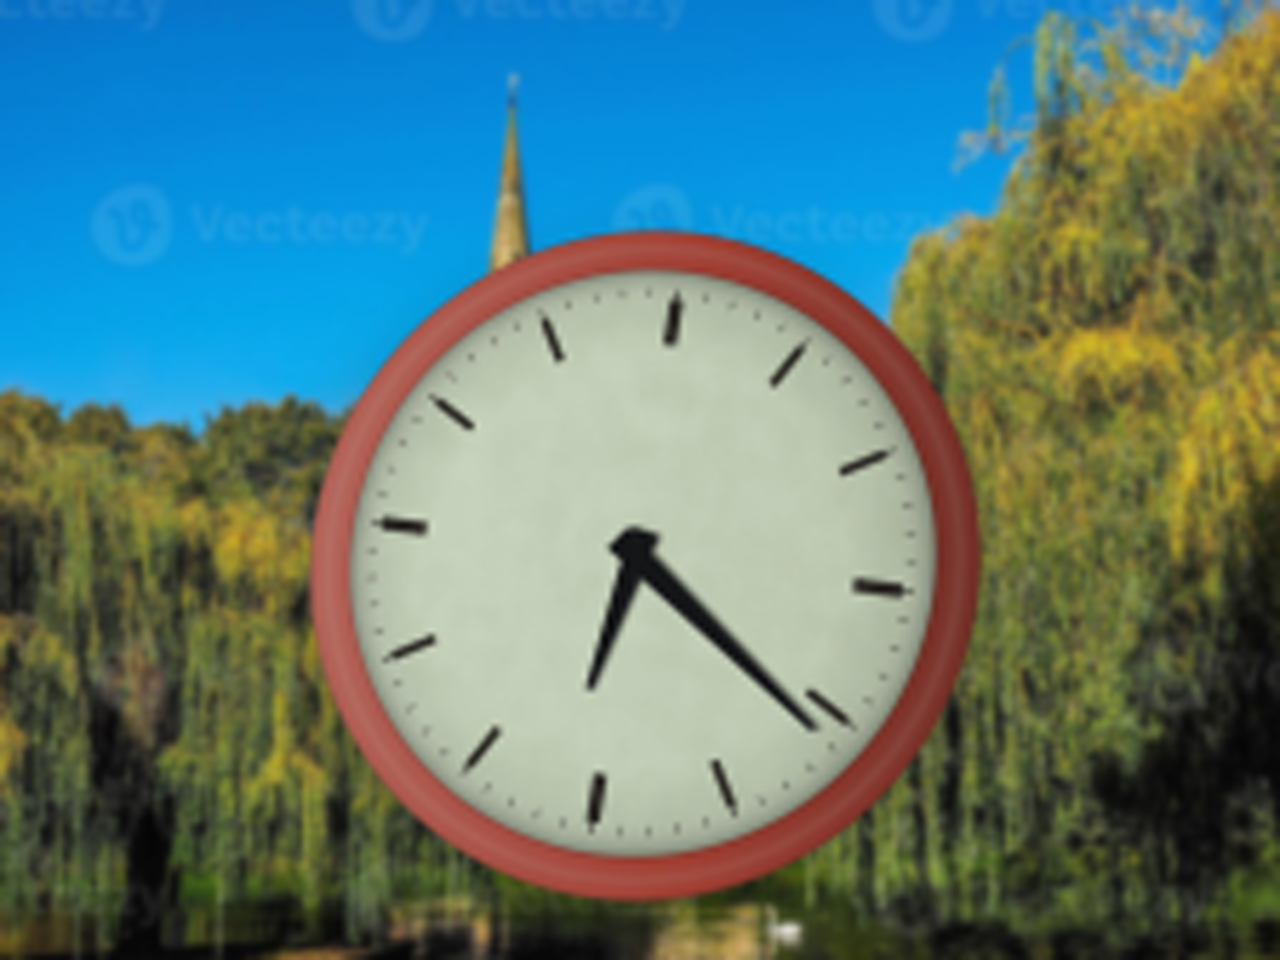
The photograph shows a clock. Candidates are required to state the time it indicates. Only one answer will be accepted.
6:21
